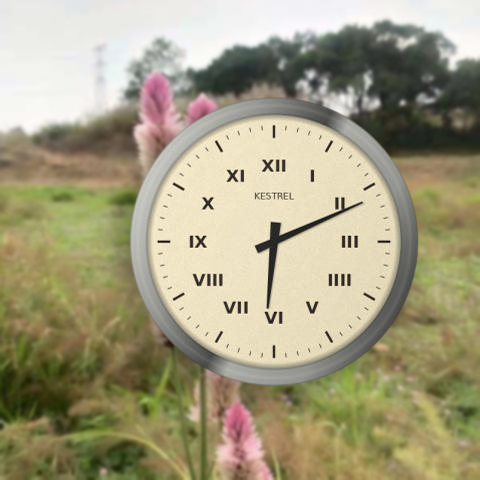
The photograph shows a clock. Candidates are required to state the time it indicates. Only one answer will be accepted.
6:11
